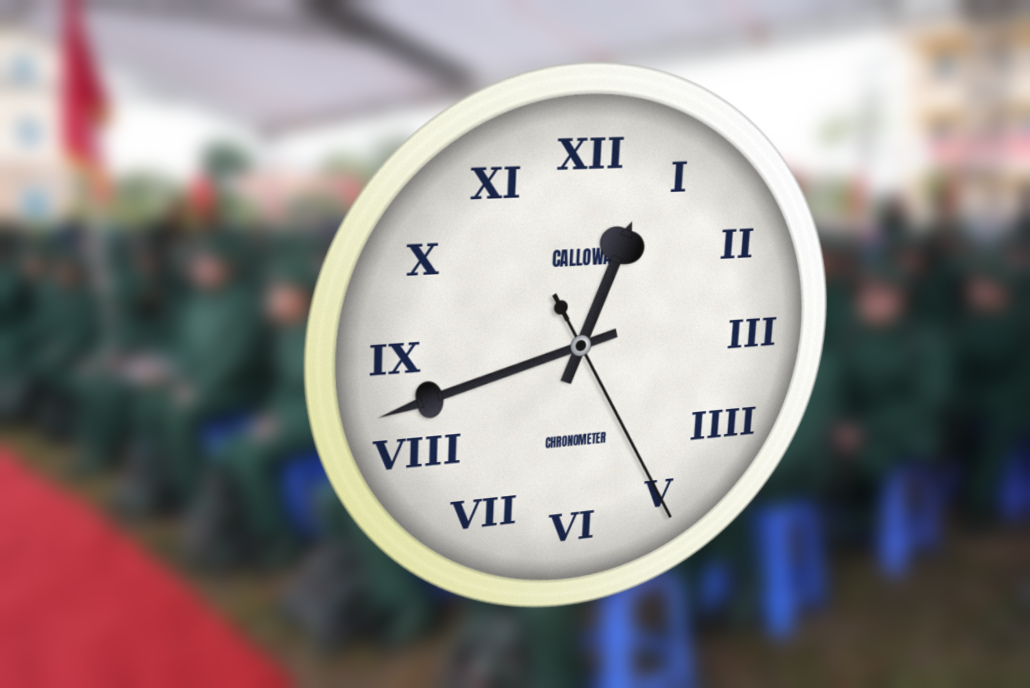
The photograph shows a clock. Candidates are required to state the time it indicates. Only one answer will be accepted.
12:42:25
